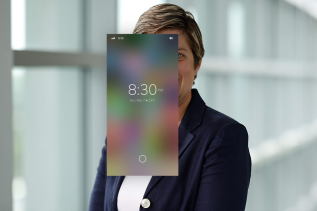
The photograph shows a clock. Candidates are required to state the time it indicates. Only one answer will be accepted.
8:30
